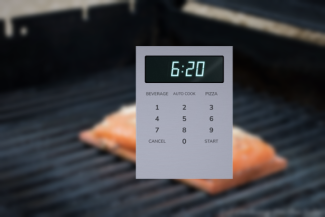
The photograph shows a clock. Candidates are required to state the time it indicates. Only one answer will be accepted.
6:20
